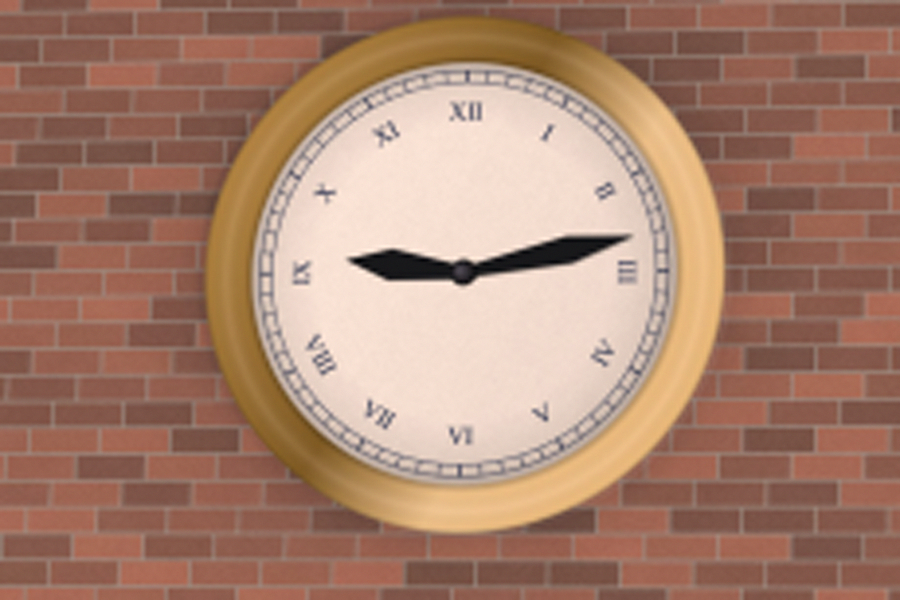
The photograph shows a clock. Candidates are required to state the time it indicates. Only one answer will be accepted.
9:13
